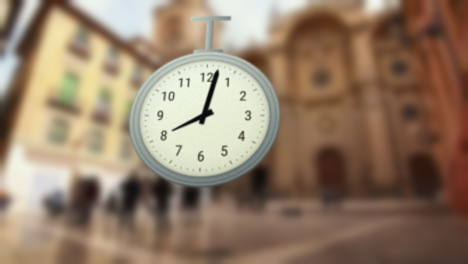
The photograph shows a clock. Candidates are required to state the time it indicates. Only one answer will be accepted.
8:02
